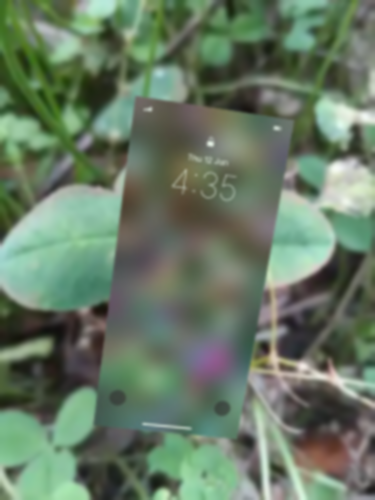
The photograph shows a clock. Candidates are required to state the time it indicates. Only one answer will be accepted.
4:35
